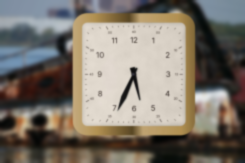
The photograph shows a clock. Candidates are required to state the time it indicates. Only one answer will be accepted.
5:34
